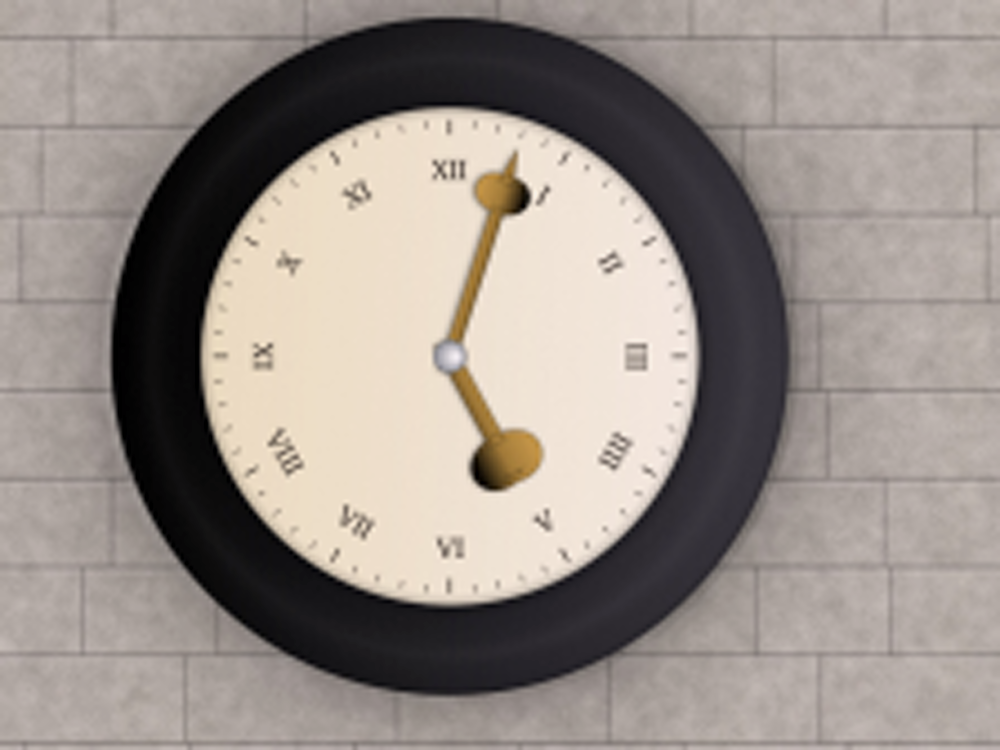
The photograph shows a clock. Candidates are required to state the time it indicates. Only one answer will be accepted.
5:03
